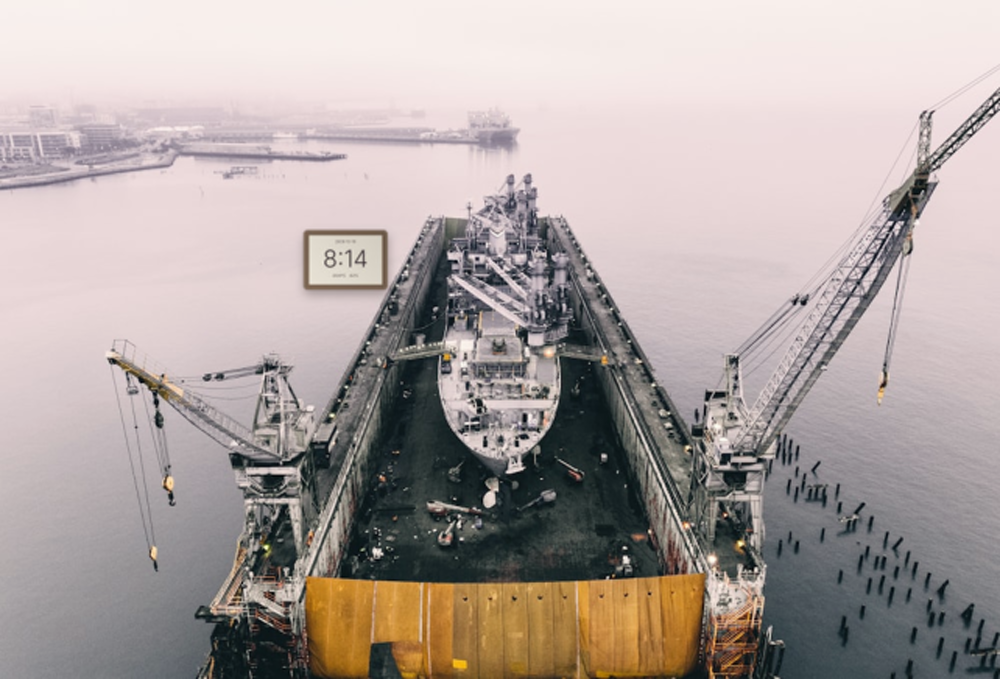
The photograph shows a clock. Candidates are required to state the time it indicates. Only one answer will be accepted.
8:14
